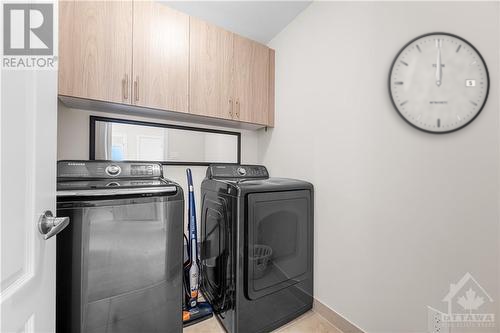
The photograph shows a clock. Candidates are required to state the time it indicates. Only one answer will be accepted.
12:00
